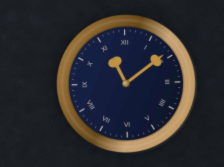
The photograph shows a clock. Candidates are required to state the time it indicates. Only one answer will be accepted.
11:09
